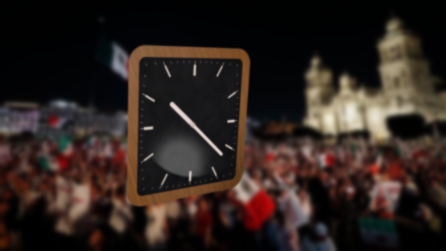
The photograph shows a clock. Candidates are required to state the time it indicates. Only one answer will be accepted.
10:22
